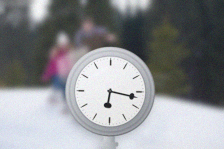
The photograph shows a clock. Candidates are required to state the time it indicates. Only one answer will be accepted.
6:17
